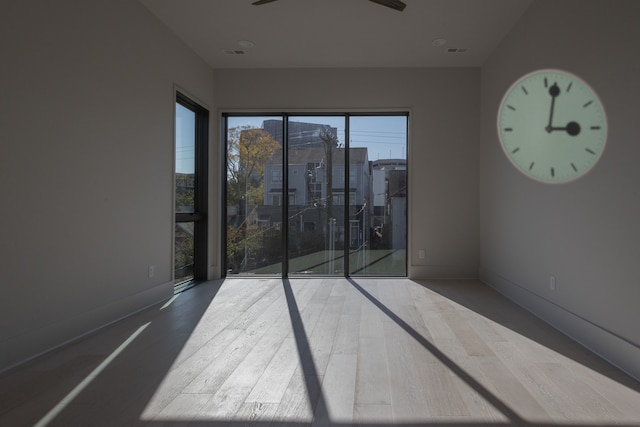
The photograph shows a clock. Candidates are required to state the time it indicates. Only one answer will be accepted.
3:02
